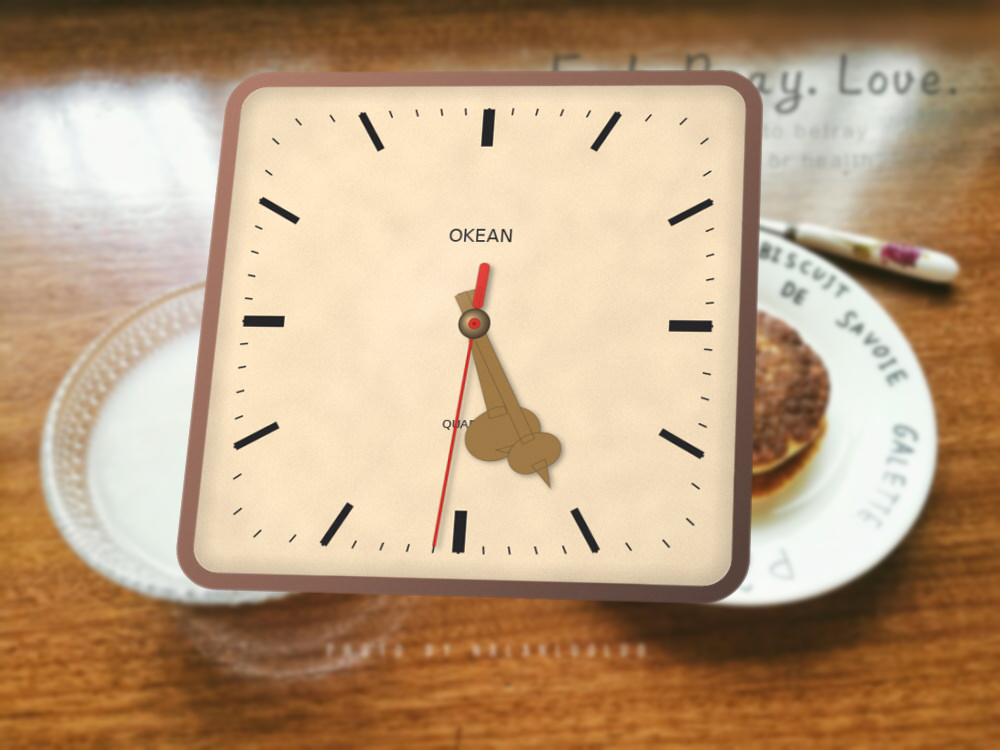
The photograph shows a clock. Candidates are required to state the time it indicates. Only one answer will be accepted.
5:25:31
